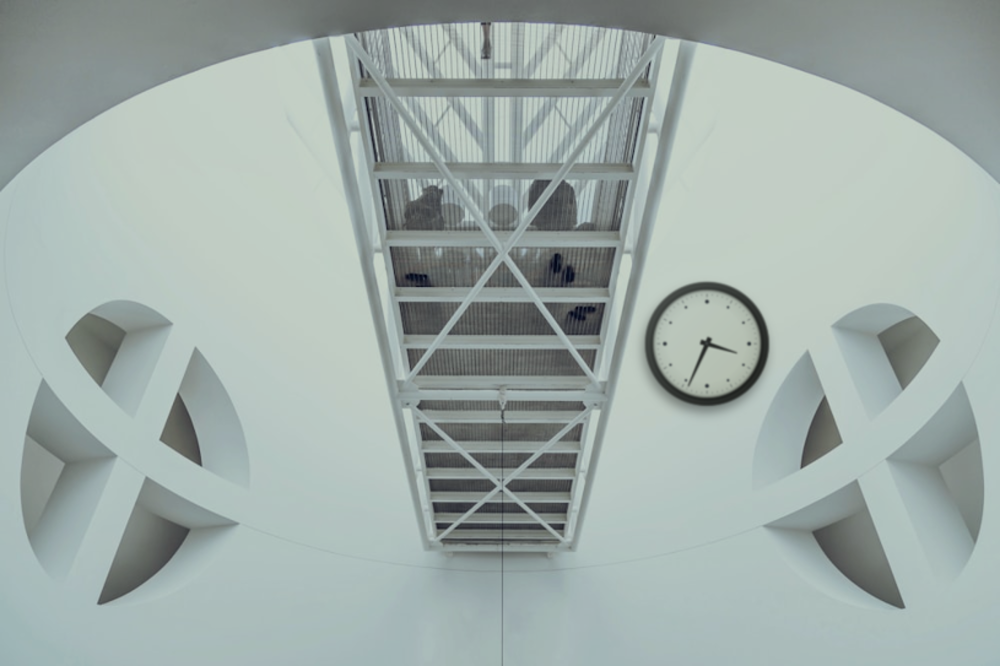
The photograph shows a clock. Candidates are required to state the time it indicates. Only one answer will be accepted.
3:34
